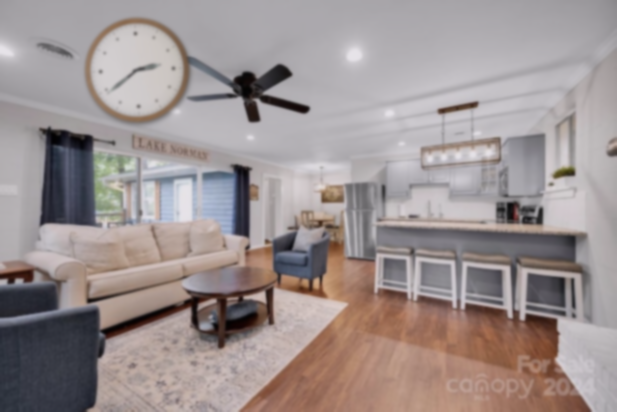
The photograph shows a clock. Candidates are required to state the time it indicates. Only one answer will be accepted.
2:39
